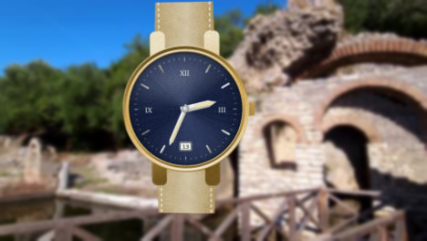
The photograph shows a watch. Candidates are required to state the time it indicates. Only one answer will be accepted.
2:34
